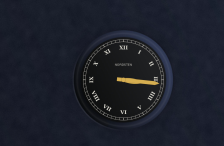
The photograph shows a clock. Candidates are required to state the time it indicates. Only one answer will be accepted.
3:16
